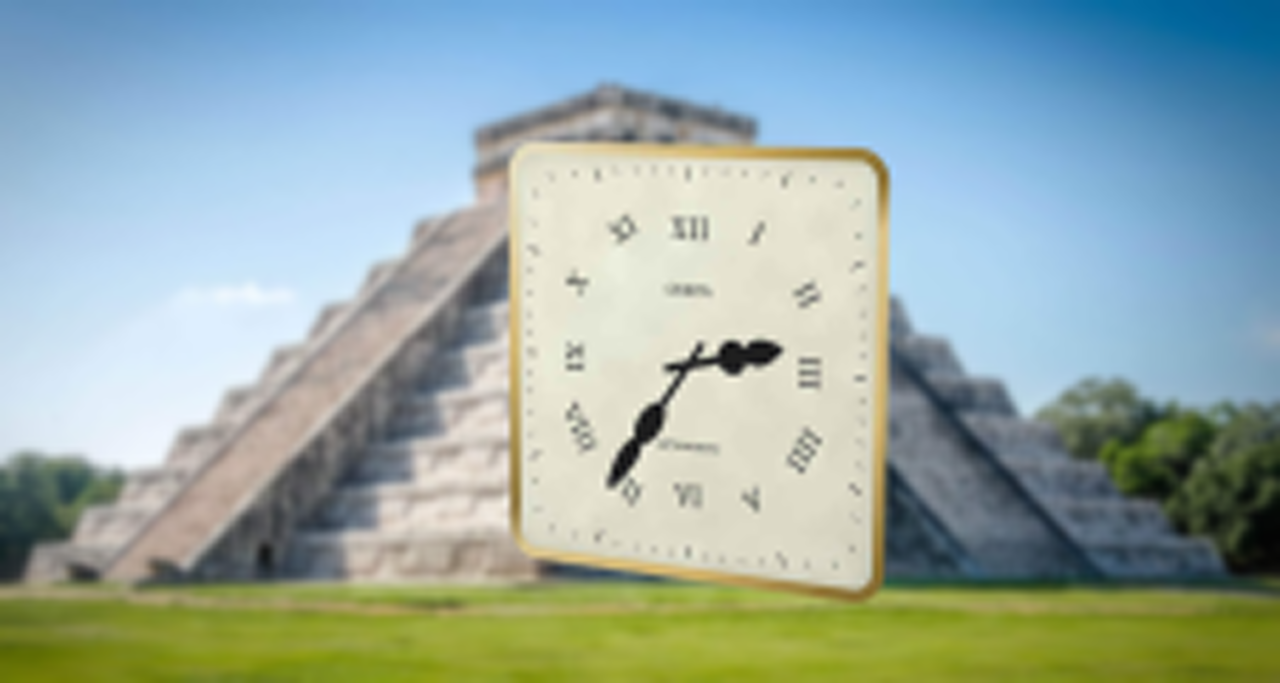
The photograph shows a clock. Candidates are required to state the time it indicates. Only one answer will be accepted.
2:36
